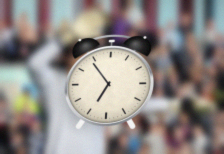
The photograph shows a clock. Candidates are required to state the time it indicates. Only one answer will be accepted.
6:54
